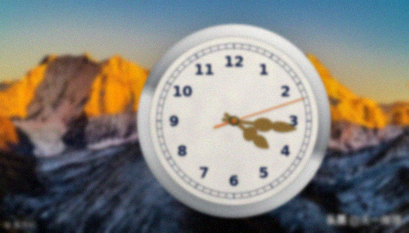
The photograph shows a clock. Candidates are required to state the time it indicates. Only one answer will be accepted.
4:16:12
